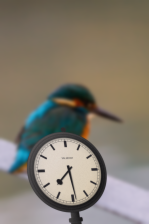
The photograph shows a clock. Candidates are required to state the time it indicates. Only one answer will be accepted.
7:29
